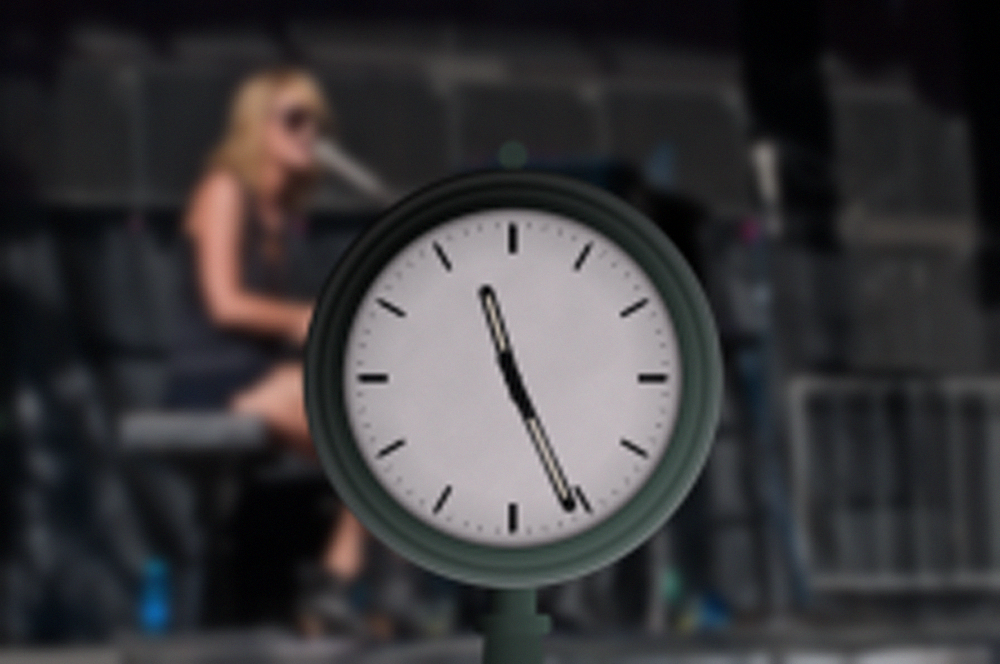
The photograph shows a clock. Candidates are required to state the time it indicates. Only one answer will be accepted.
11:26
